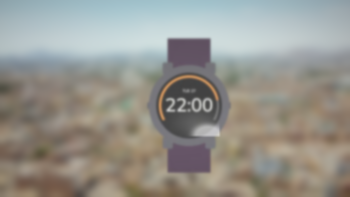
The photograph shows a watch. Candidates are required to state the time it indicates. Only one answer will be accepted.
22:00
